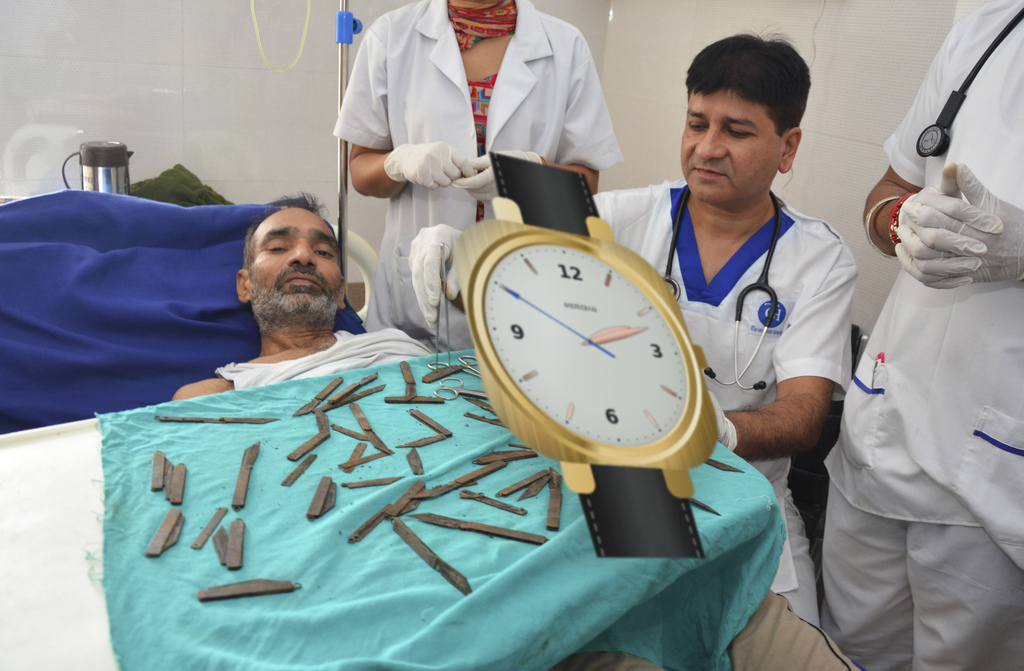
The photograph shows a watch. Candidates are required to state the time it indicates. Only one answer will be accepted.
2:11:50
